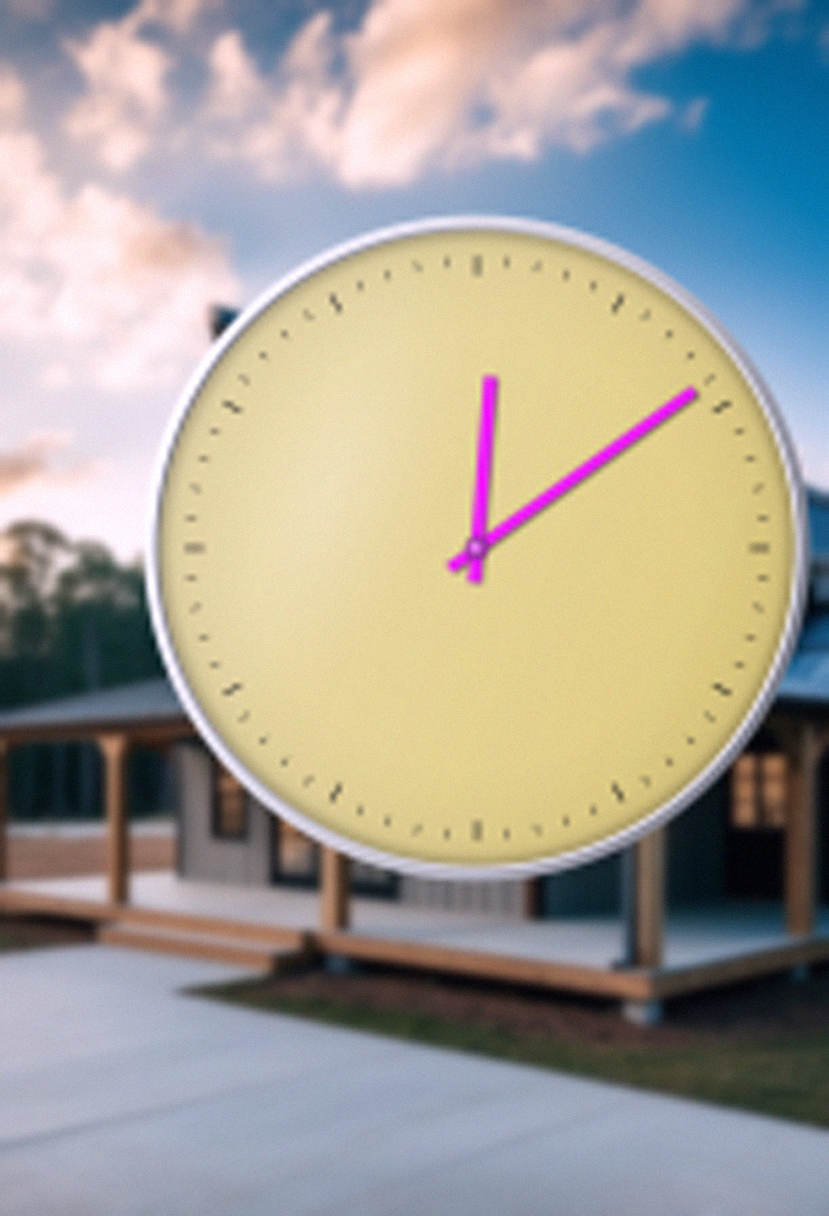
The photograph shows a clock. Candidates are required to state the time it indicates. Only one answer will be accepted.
12:09
